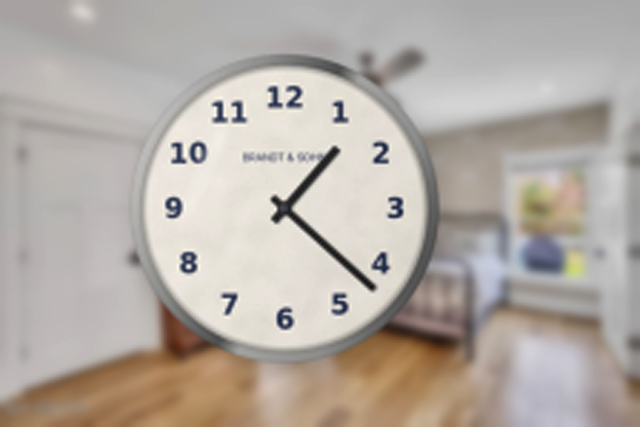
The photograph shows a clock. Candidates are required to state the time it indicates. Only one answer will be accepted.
1:22
